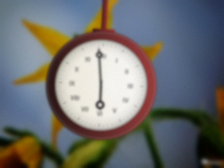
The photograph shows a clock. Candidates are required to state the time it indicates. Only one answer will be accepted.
5:59
